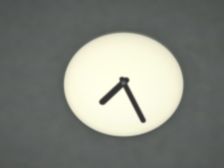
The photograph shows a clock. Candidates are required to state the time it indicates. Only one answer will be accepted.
7:26
